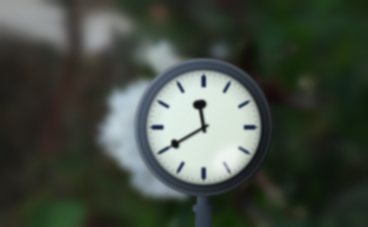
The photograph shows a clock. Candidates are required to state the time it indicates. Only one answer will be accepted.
11:40
